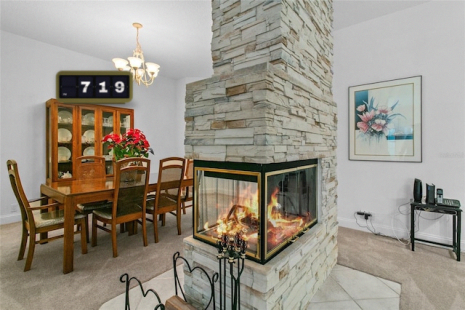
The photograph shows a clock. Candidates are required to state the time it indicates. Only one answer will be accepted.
7:19
